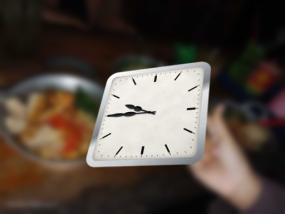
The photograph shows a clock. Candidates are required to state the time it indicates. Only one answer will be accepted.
9:45
